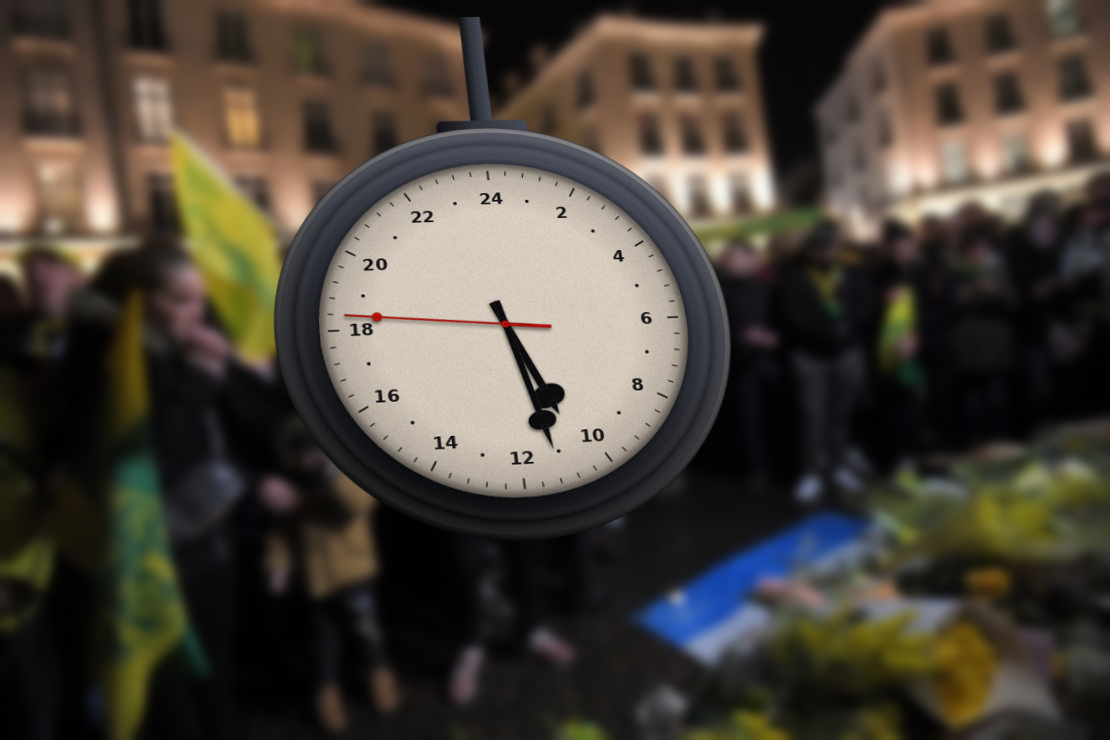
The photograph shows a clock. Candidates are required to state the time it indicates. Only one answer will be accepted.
10:27:46
